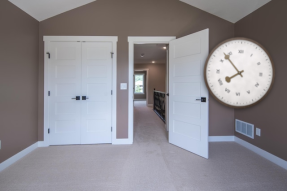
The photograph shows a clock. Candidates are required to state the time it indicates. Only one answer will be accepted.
7:53
